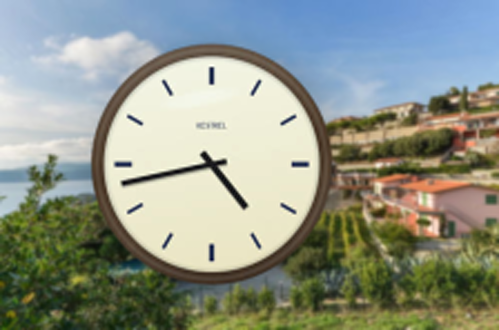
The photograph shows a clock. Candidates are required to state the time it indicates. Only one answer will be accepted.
4:43
